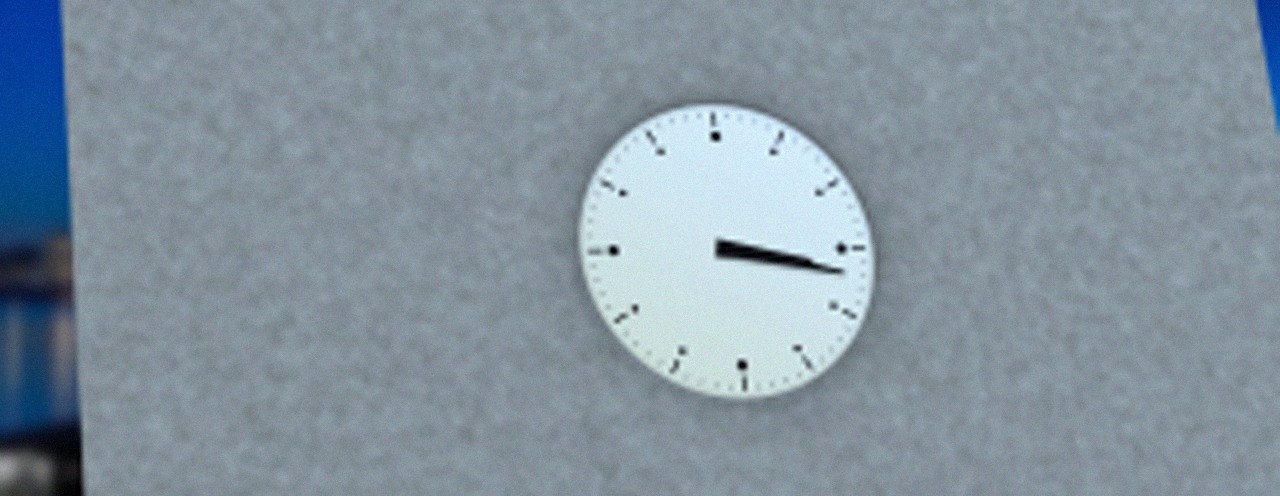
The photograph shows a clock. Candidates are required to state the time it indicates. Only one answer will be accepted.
3:17
